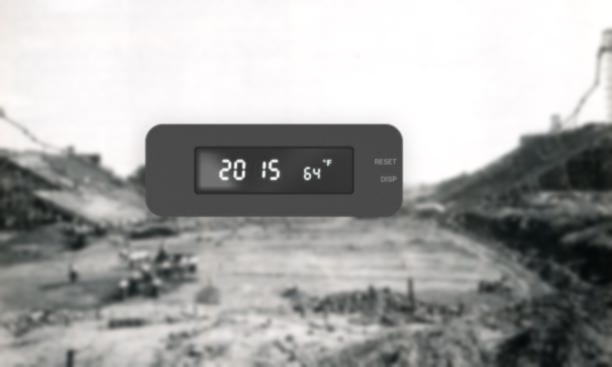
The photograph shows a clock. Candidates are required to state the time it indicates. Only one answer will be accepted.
20:15
